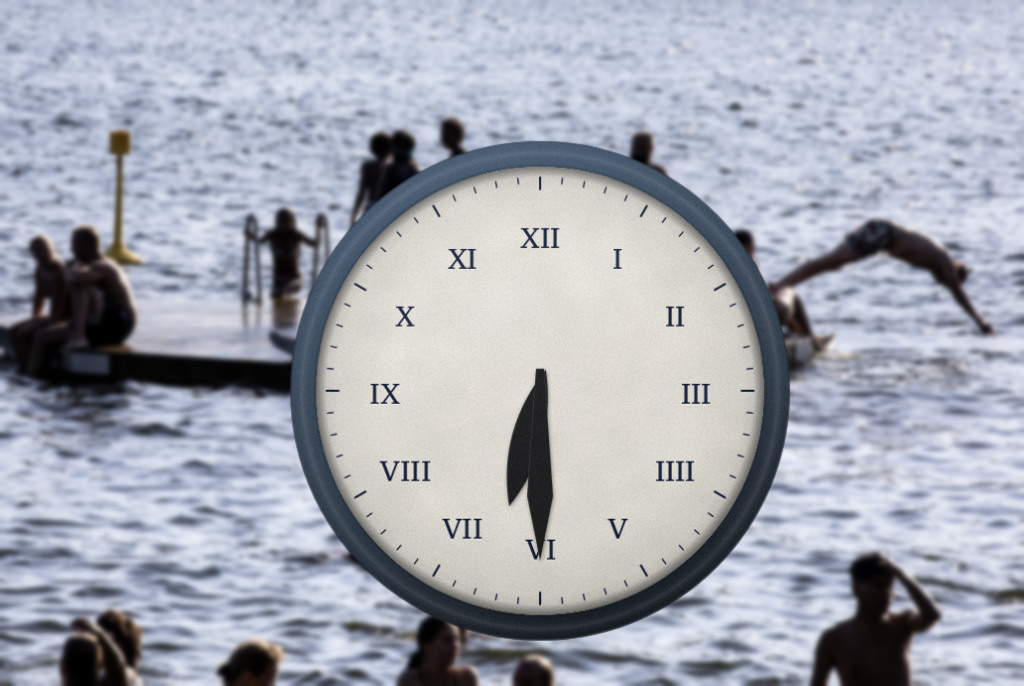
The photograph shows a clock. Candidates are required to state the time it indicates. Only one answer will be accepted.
6:30
